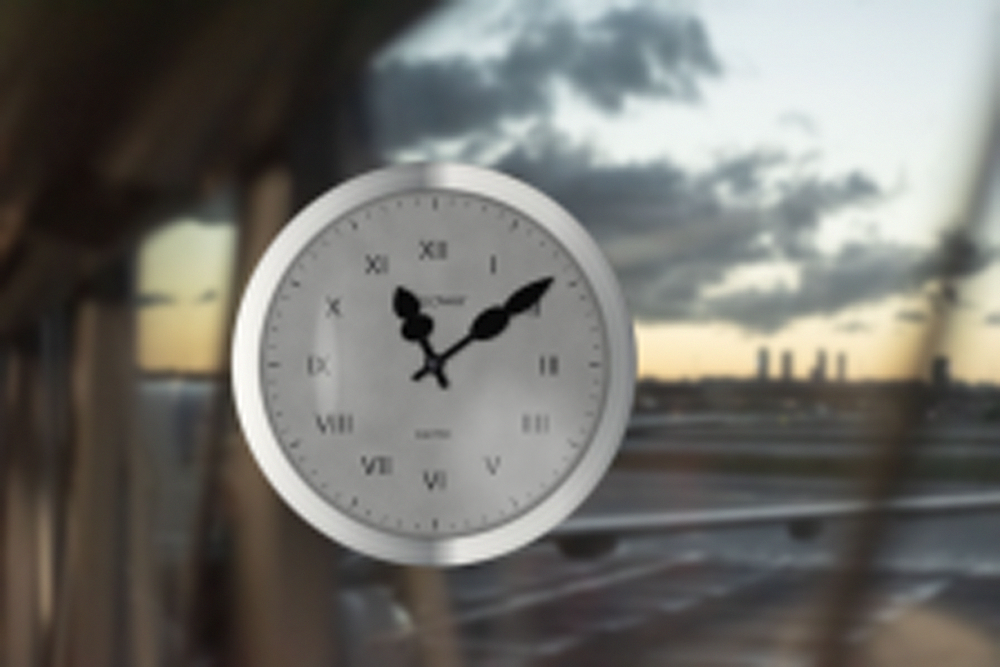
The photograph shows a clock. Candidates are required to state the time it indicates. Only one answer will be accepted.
11:09
